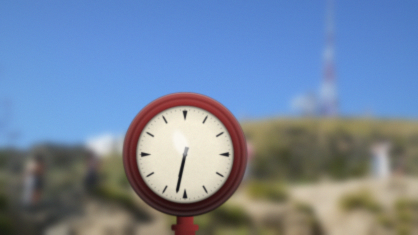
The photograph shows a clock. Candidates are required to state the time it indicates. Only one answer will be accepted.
6:32
